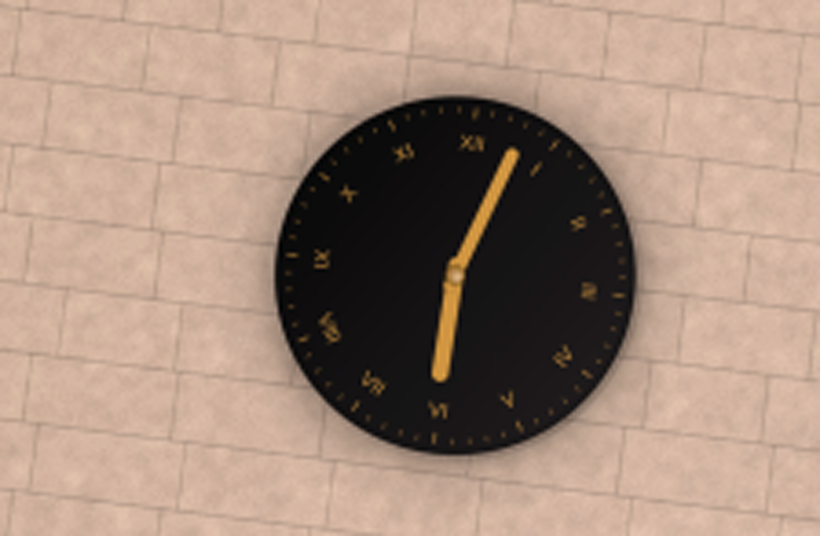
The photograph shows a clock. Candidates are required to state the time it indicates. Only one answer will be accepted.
6:03
